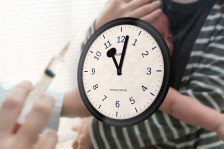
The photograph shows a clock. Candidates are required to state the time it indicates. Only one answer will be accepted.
11:02
